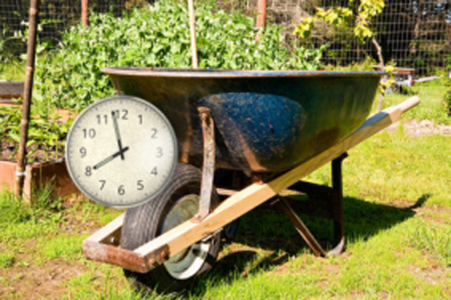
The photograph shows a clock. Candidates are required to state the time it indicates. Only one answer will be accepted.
7:58
